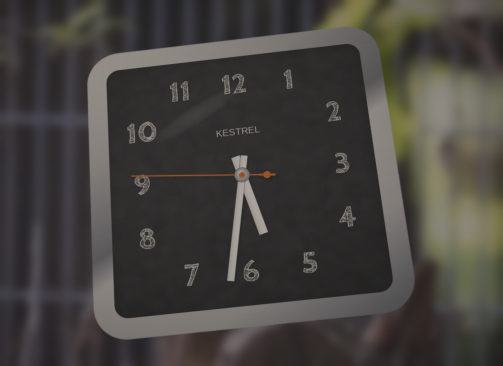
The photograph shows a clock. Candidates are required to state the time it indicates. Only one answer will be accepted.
5:31:46
